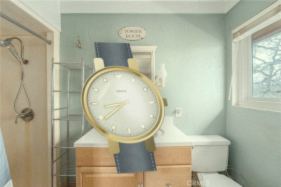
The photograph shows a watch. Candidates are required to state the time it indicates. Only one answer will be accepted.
8:39
